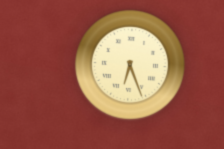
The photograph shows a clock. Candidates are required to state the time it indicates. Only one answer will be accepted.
6:26
